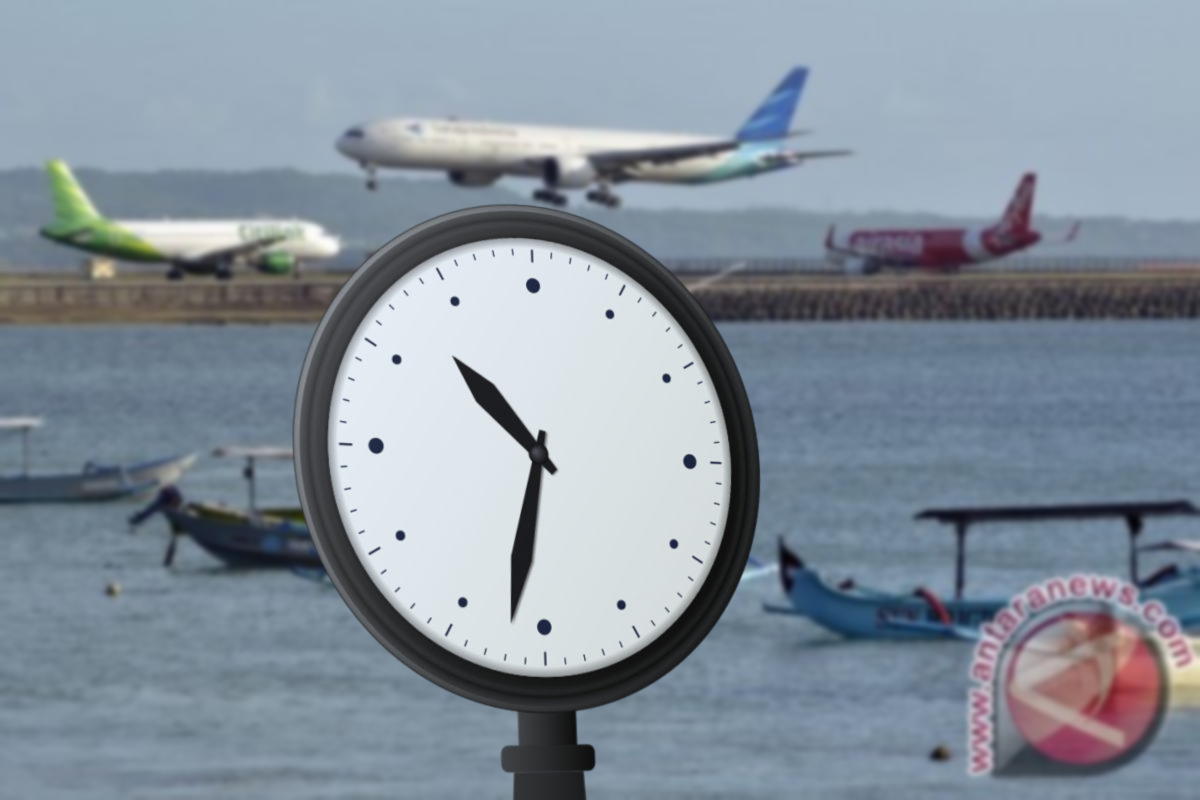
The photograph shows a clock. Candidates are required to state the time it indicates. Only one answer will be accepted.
10:32
